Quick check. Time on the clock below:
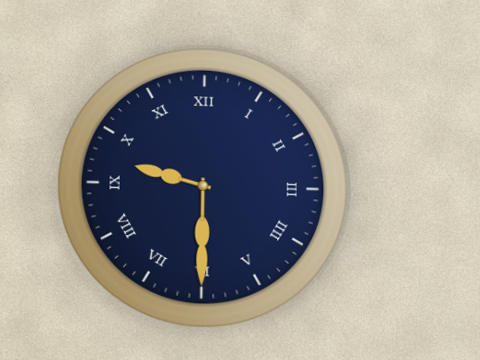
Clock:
9:30
